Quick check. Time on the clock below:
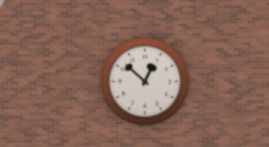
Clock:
12:52
